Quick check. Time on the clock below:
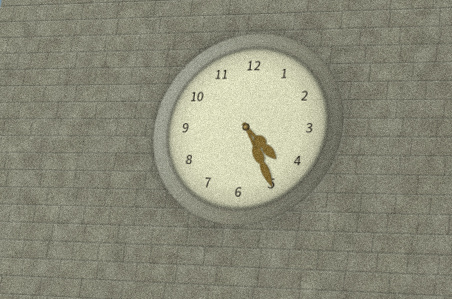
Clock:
4:25
